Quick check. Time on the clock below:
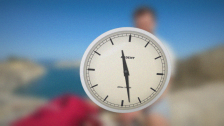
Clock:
11:28
